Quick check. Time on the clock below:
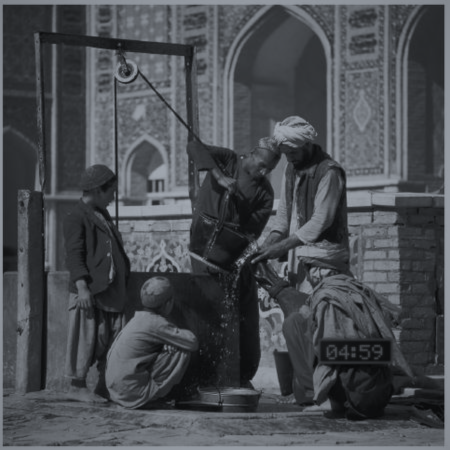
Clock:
4:59
